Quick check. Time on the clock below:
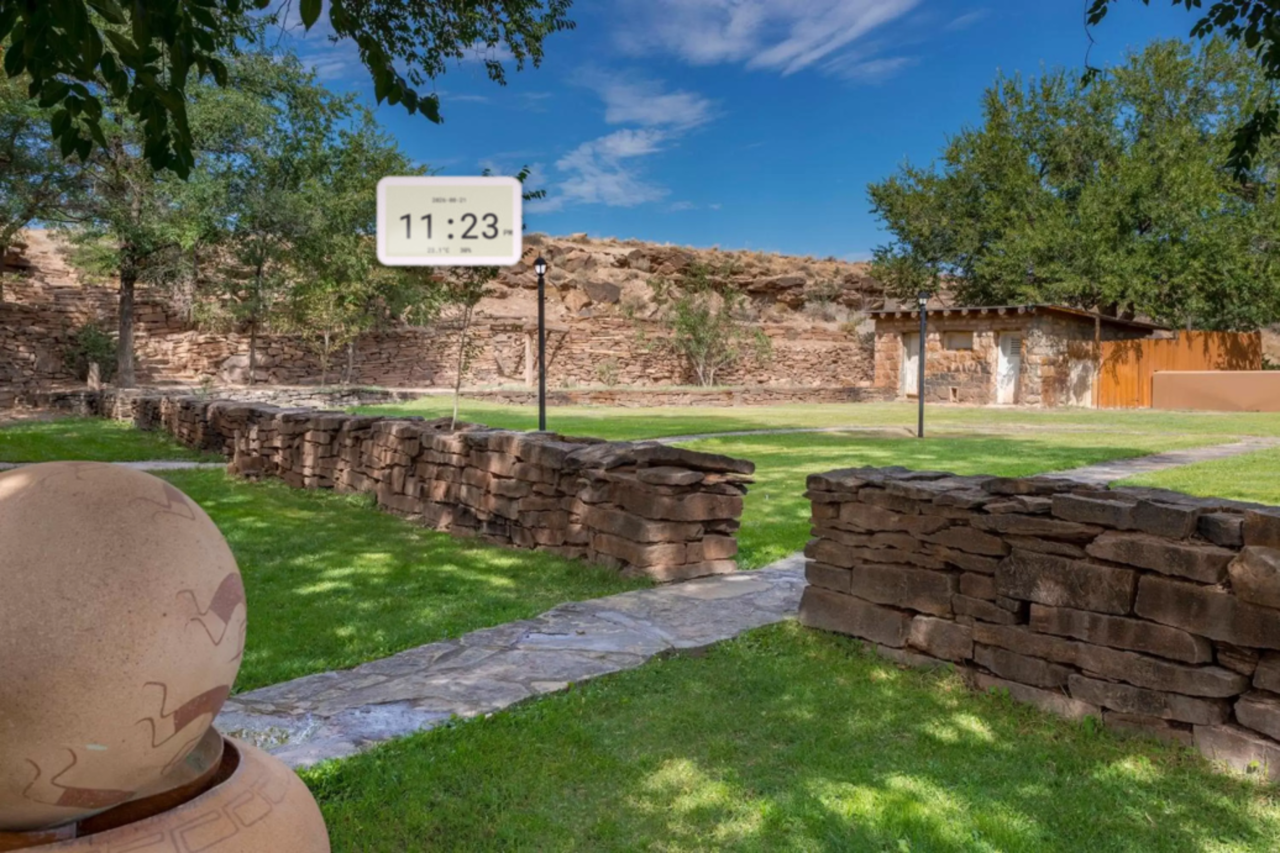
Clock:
11:23
